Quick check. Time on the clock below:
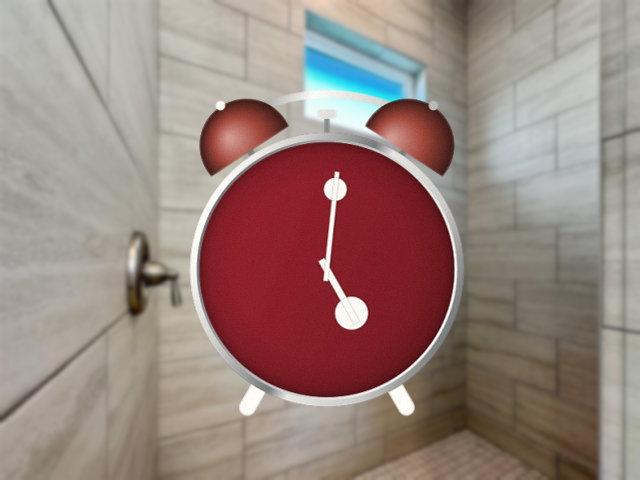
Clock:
5:01
